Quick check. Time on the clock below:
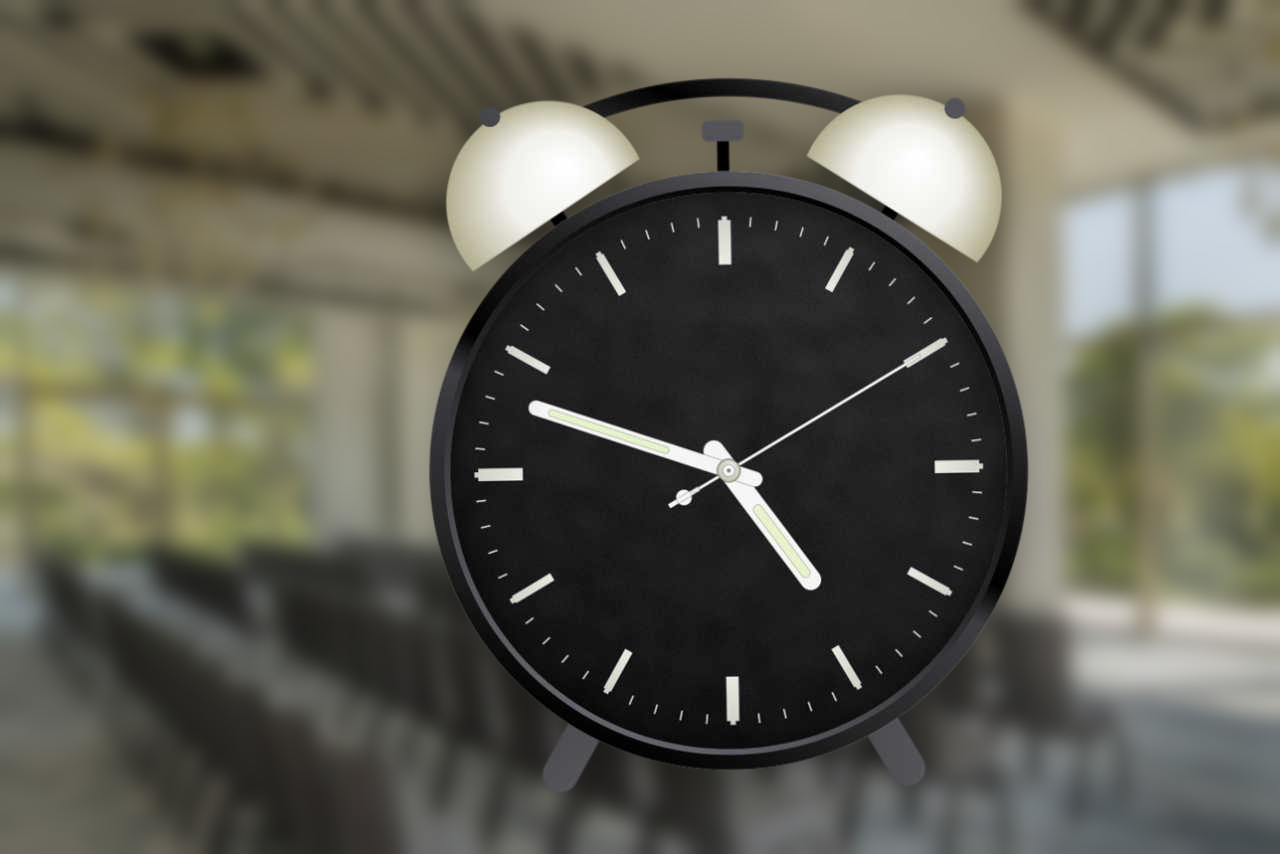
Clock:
4:48:10
